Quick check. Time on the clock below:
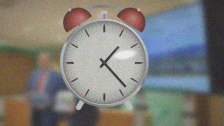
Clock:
1:23
